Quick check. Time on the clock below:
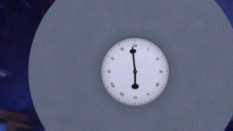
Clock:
5:59
